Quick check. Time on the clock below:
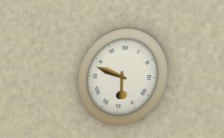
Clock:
5:48
